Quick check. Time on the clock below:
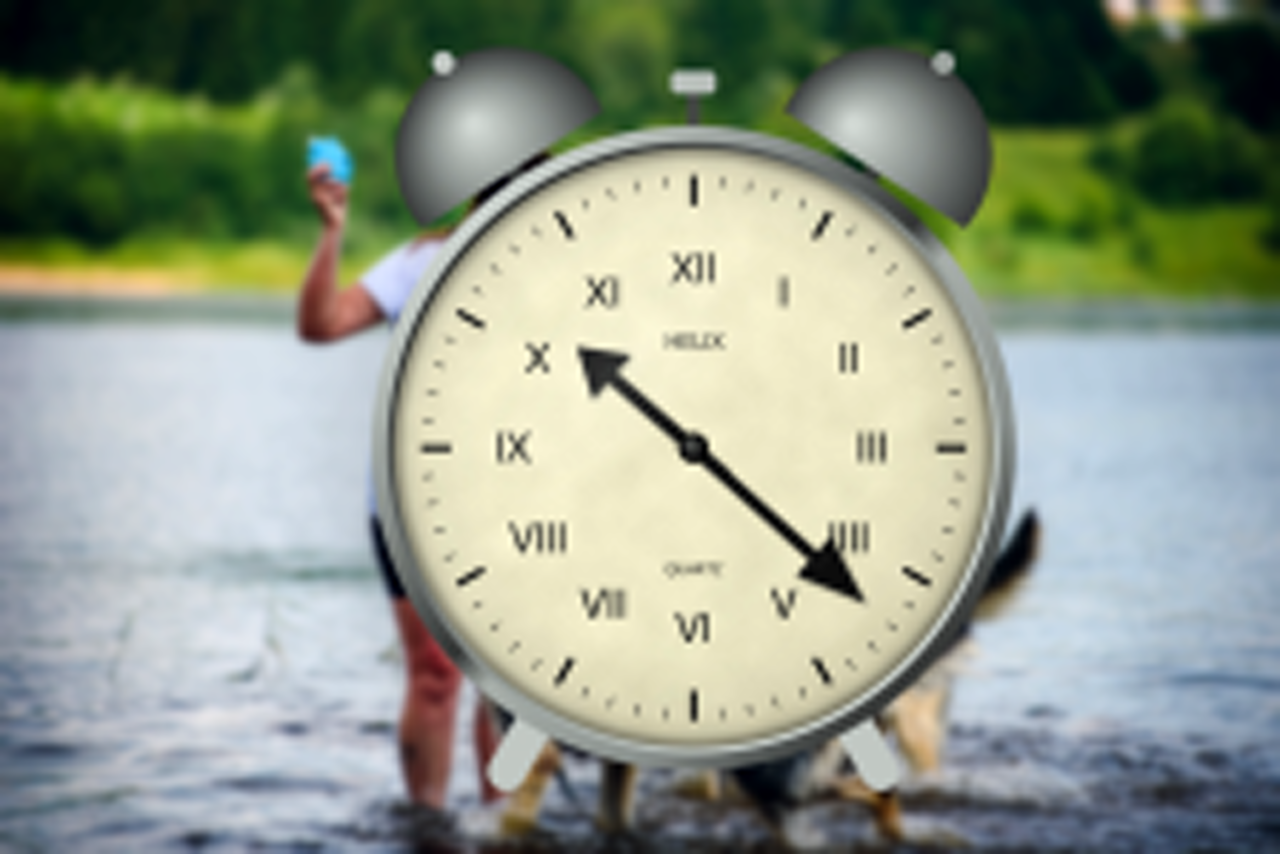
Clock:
10:22
